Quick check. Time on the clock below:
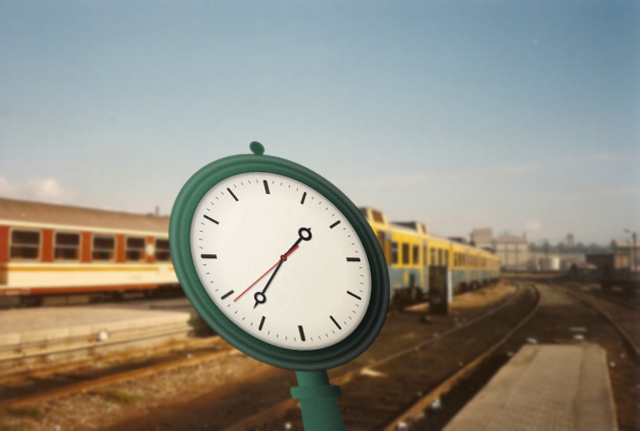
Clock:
1:36:39
